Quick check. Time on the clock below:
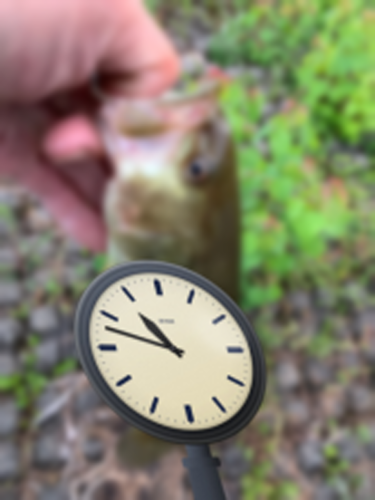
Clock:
10:48
